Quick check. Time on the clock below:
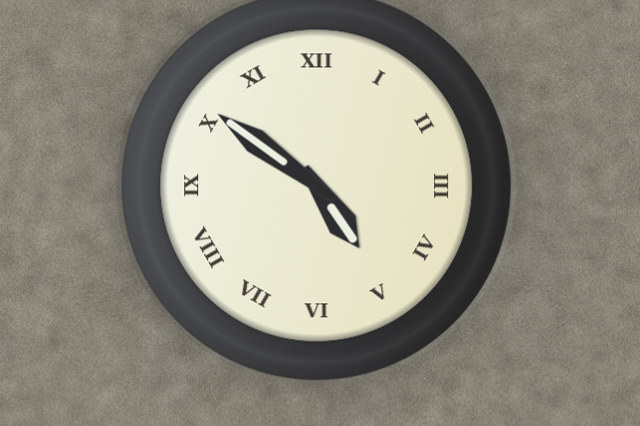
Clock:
4:51
